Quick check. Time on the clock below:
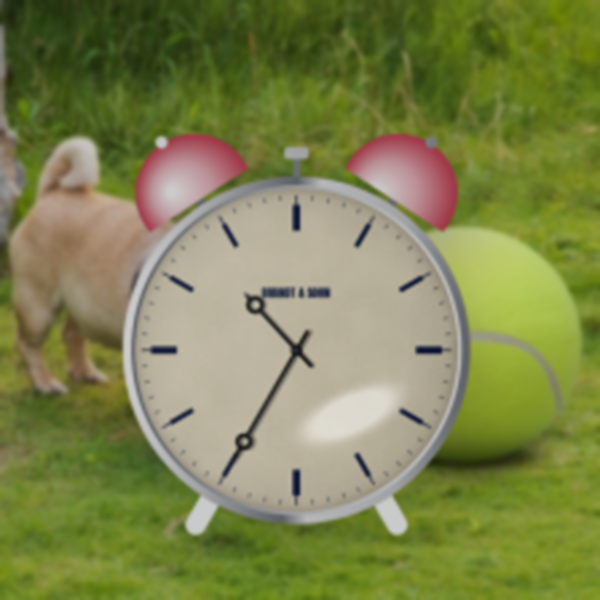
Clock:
10:35
